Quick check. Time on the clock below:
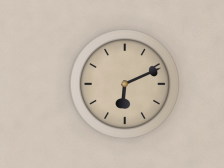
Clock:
6:11
